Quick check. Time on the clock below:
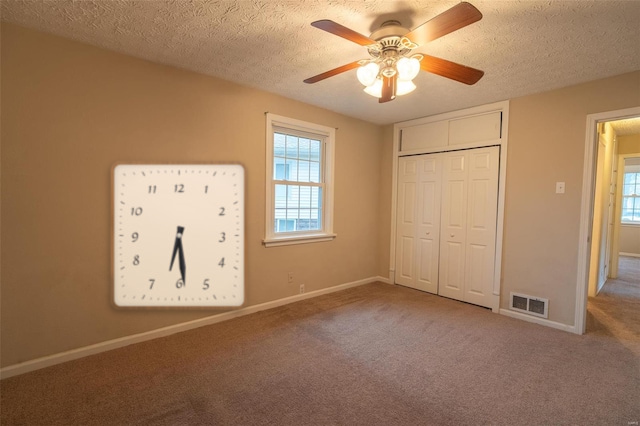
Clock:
6:29
